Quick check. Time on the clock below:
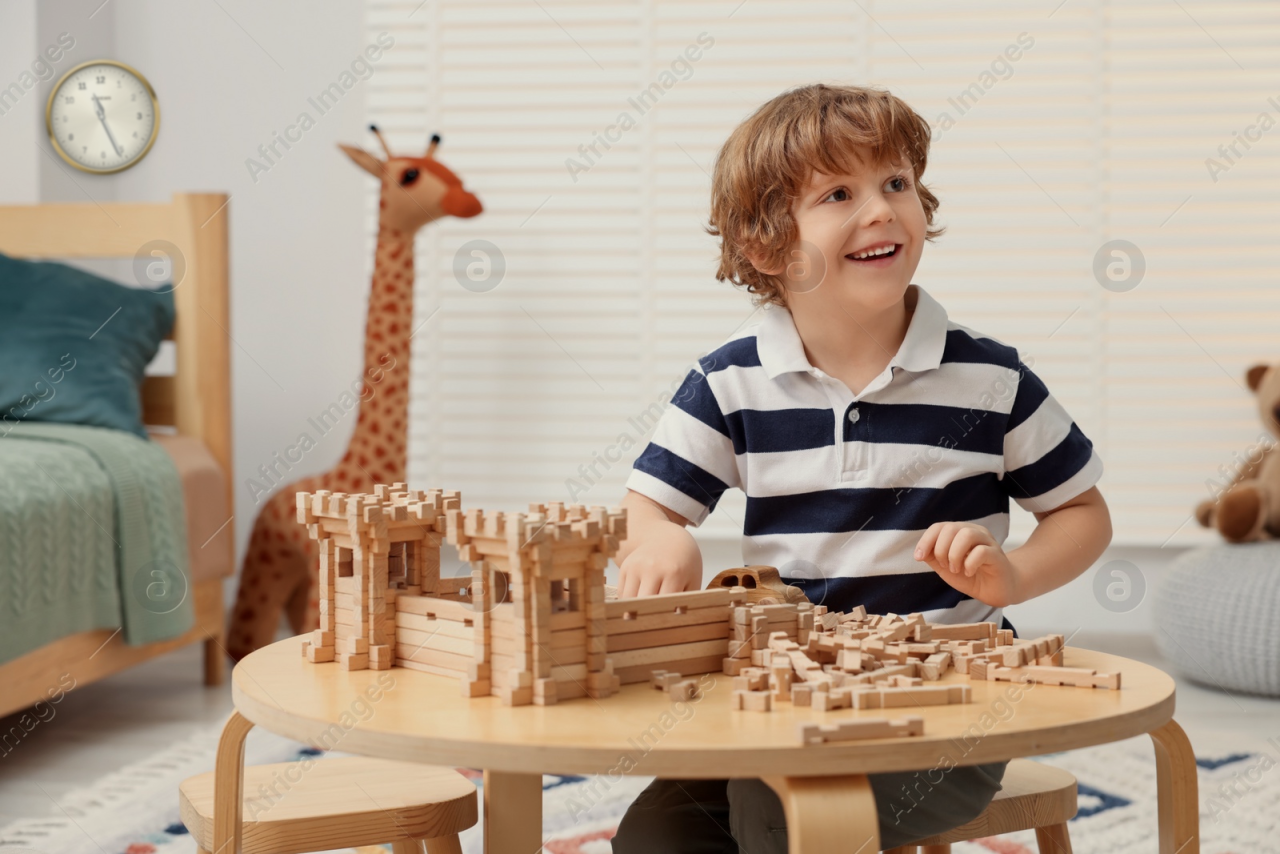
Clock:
11:26
